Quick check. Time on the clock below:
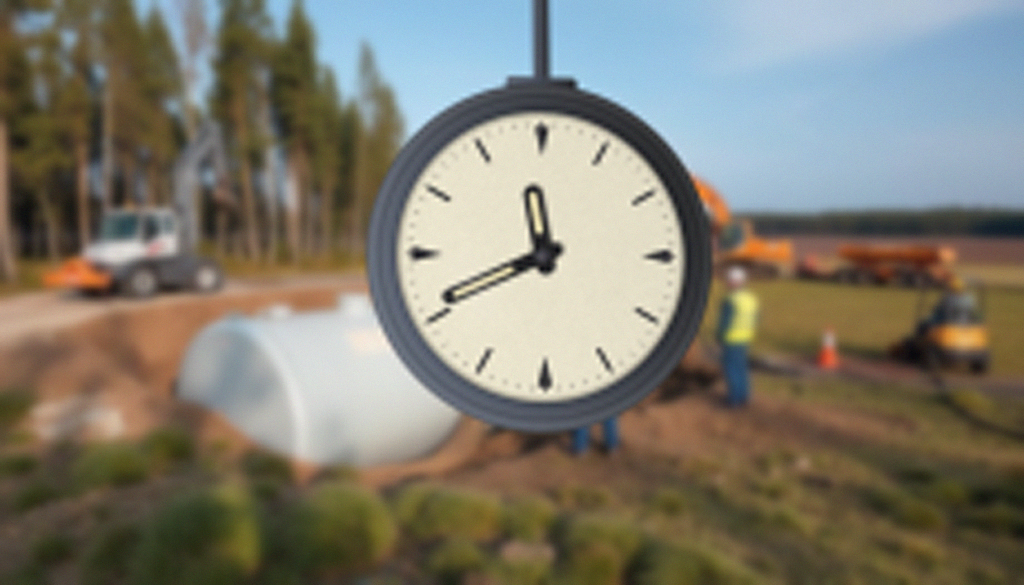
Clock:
11:41
